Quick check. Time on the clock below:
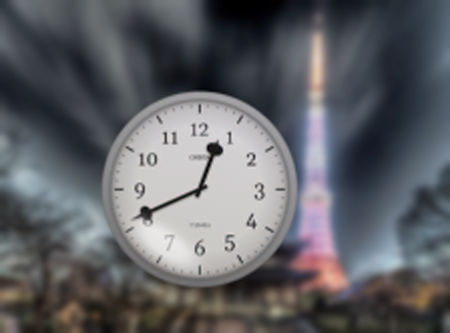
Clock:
12:41
